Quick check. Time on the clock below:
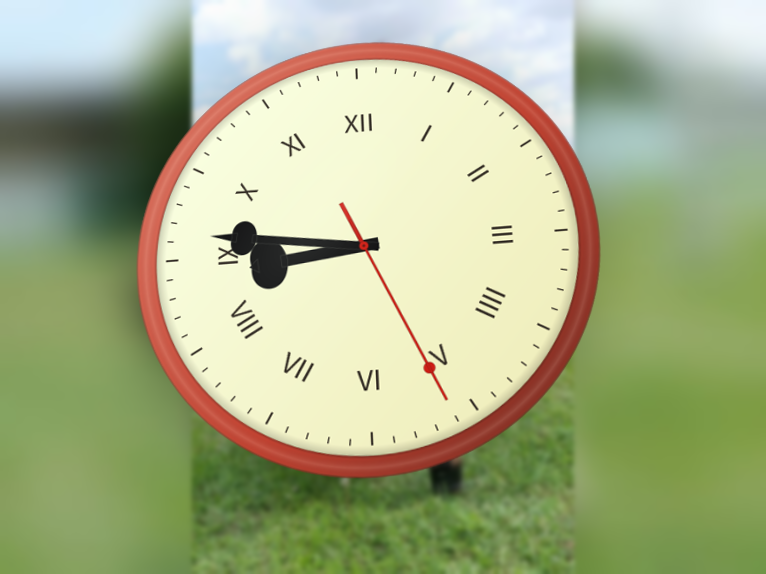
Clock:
8:46:26
